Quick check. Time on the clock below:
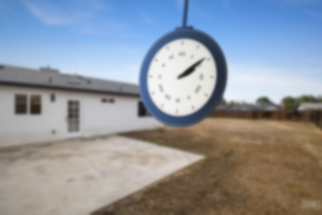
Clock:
2:09
